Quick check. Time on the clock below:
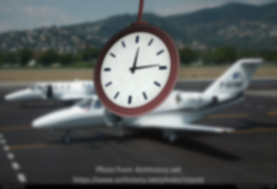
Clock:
12:14
